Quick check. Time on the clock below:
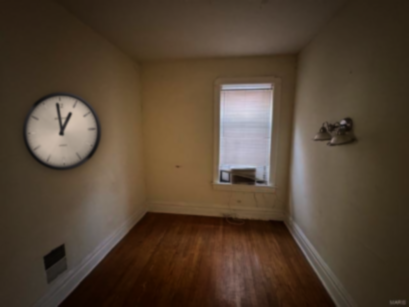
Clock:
12:59
